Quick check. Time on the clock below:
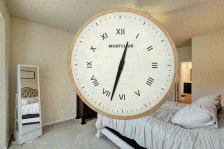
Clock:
12:33
